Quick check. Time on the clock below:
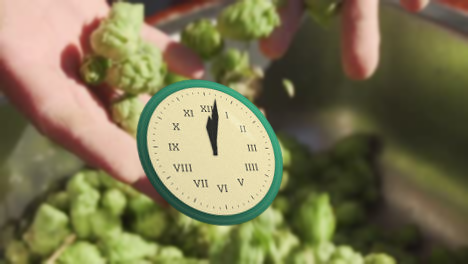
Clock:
12:02
